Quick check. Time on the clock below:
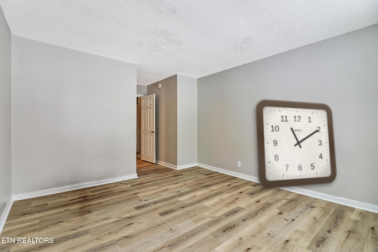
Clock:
11:10
